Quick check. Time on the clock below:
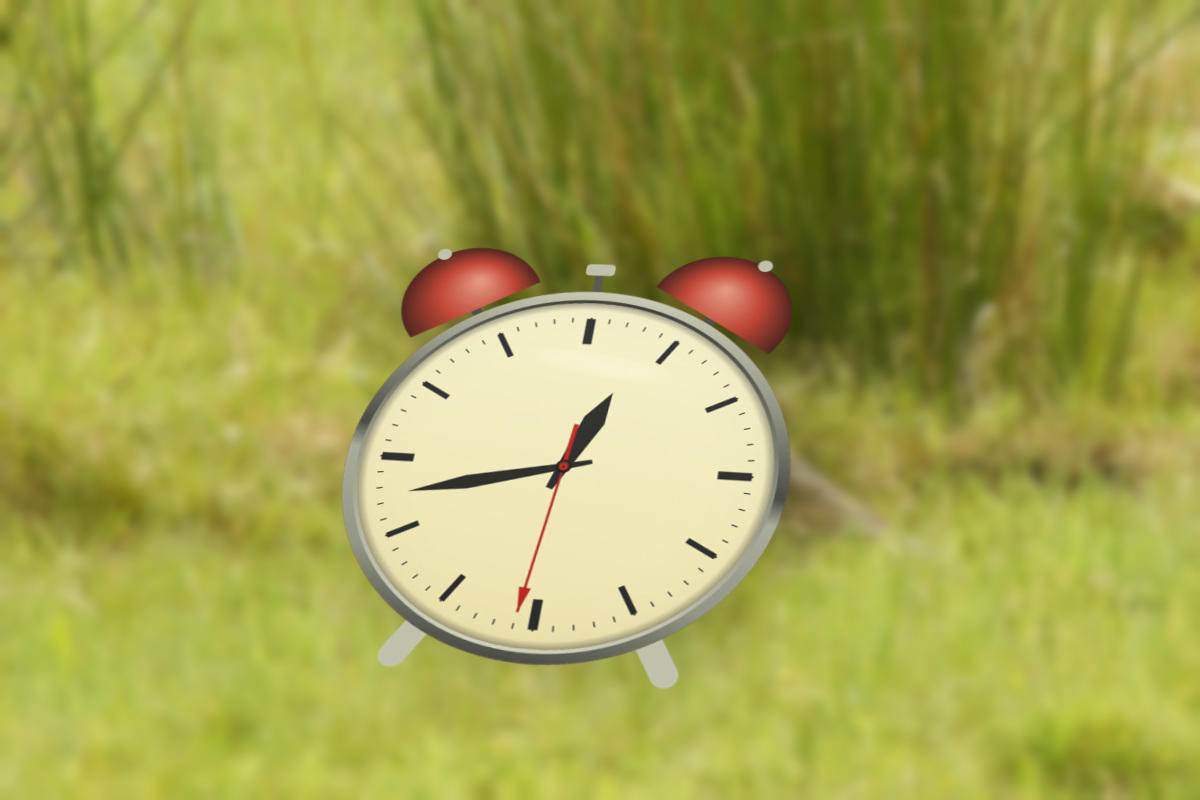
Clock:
12:42:31
